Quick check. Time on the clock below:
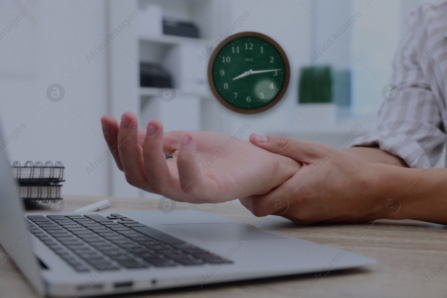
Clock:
8:14
